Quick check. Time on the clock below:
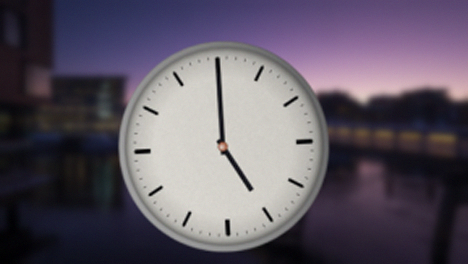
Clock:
5:00
